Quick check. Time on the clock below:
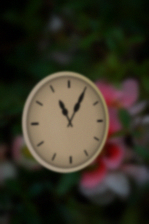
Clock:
11:05
